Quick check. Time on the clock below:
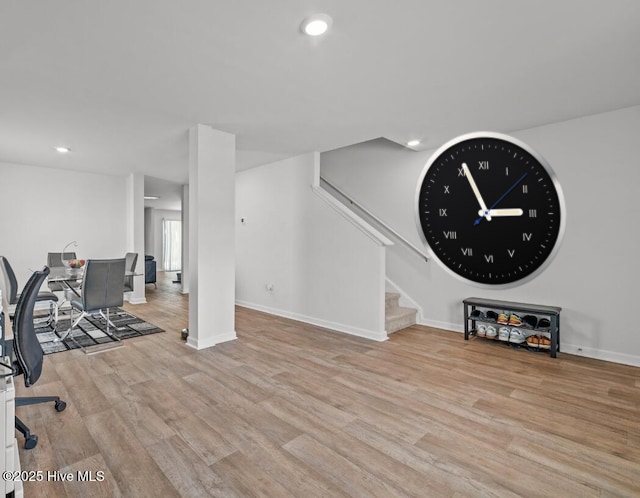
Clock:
2:56:08
